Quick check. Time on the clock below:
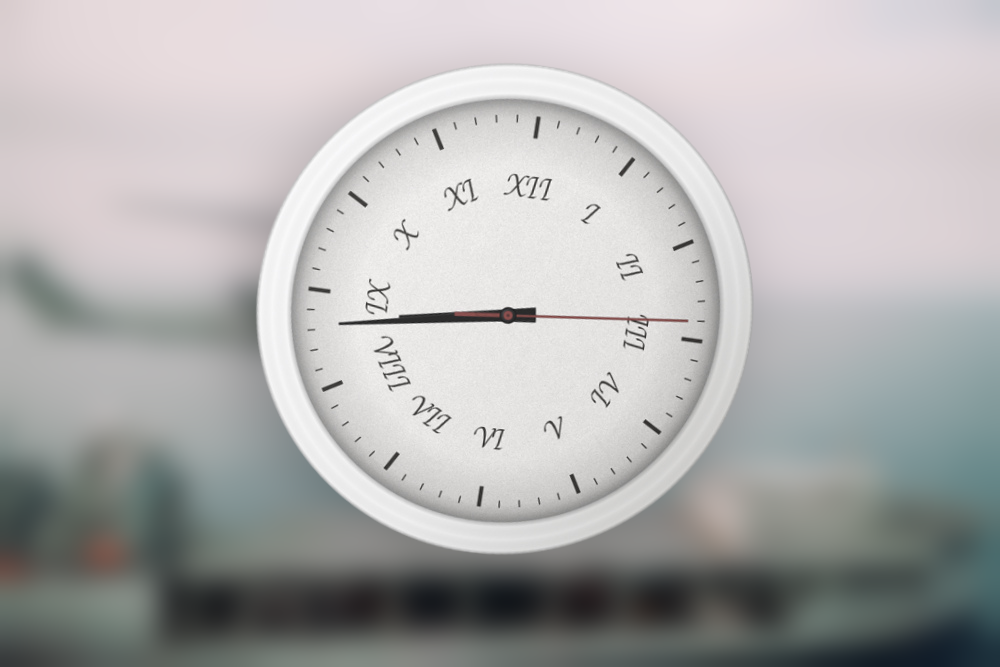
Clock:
8:43:14
